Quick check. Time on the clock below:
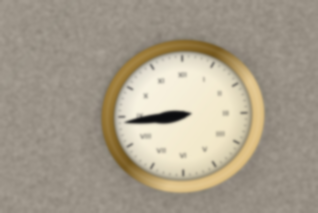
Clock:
8:44
